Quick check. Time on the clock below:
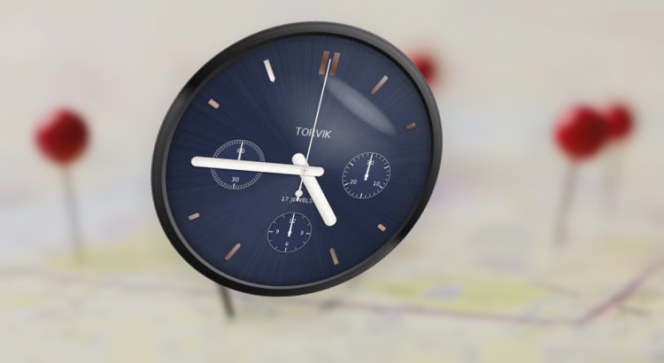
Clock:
4:45
